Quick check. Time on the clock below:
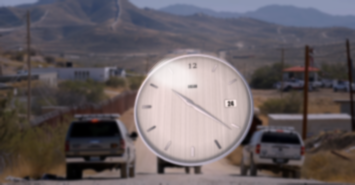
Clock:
10:21
